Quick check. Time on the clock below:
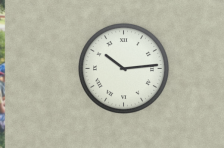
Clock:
10:14
